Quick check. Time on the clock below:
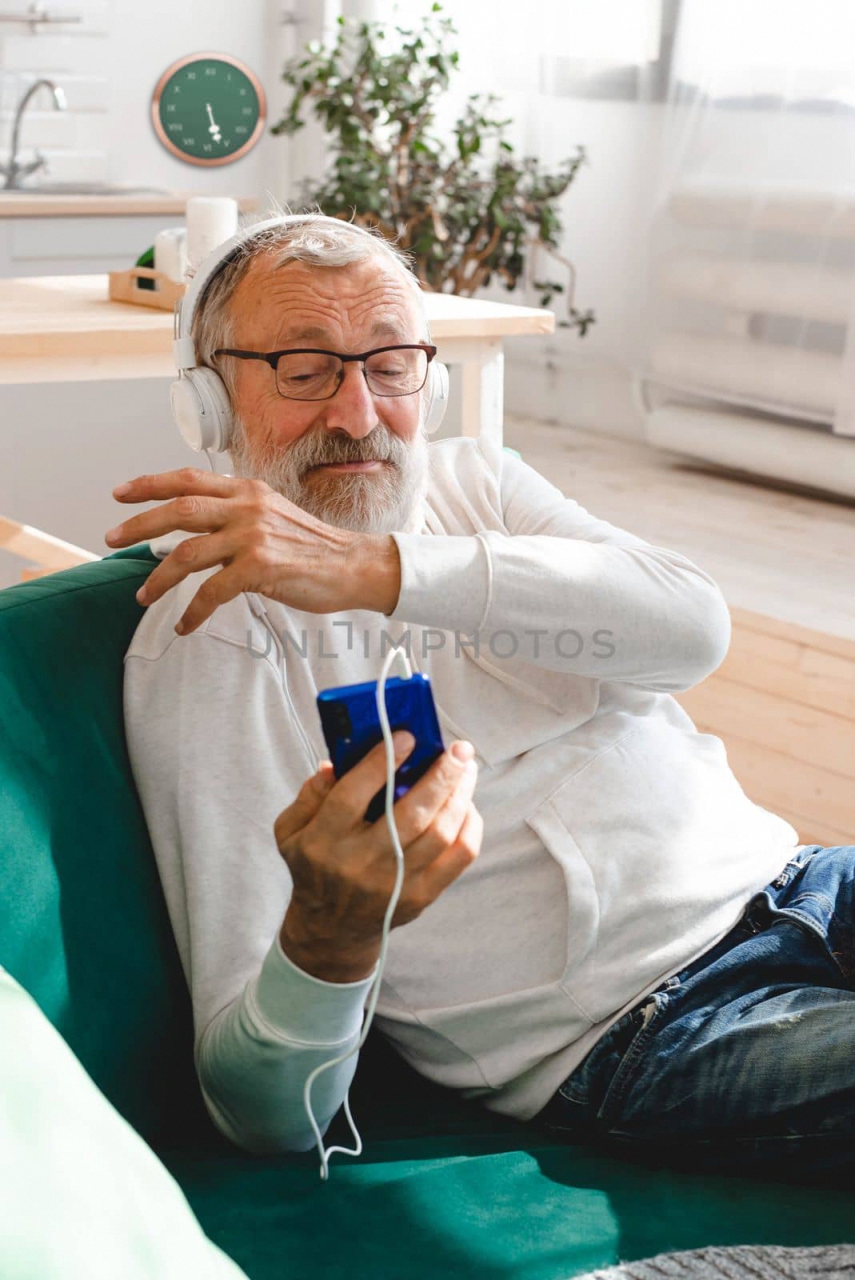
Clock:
5:27
